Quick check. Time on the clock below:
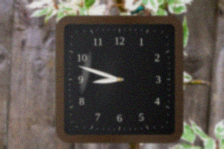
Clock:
8:48
